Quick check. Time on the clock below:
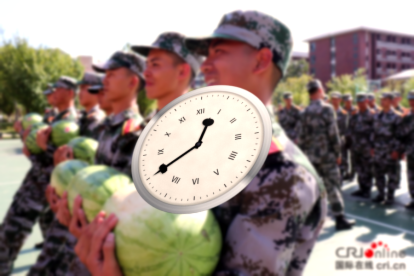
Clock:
12:40
